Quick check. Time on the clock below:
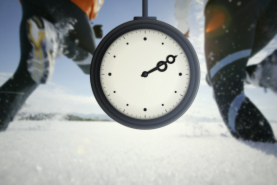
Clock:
2:10
